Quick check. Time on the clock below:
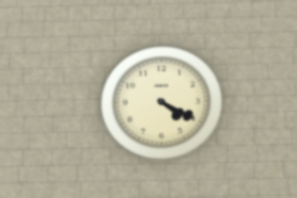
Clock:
4:20
